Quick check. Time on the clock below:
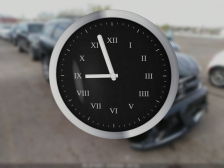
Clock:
8:57
